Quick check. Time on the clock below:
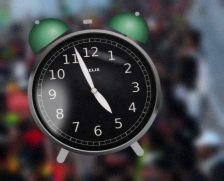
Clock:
4:57
